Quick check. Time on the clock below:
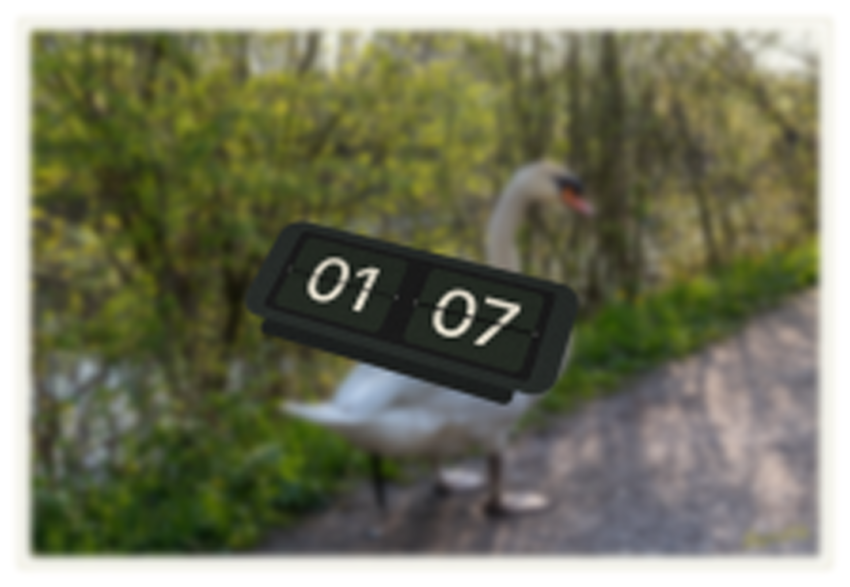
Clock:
1:07
